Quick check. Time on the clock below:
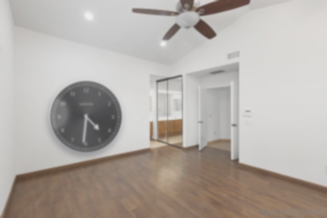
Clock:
4:31
